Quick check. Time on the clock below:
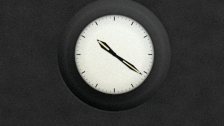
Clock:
10:21
